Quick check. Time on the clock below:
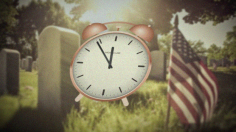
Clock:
11:54
